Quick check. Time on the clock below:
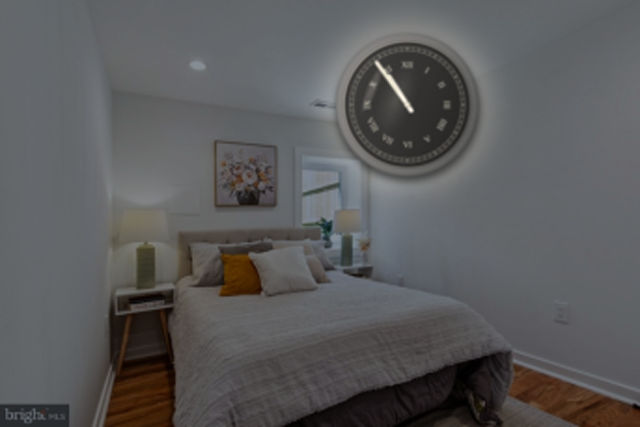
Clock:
10:54
